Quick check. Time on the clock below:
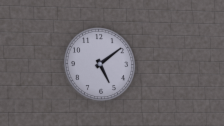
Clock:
5:09
